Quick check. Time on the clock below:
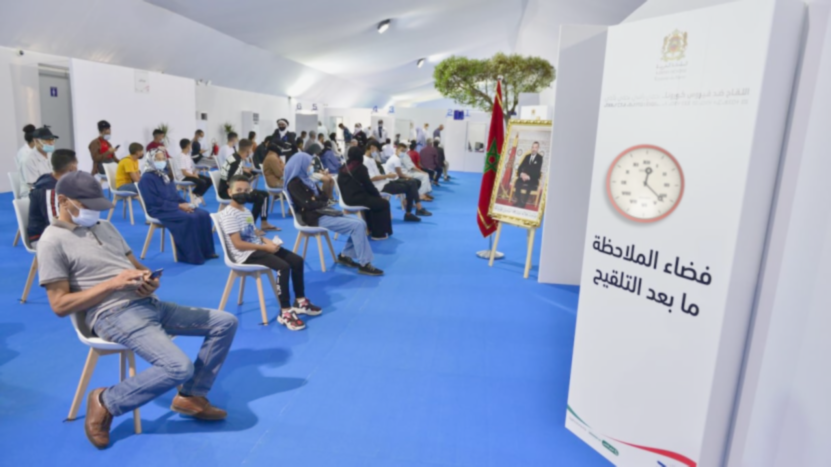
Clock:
12:22
